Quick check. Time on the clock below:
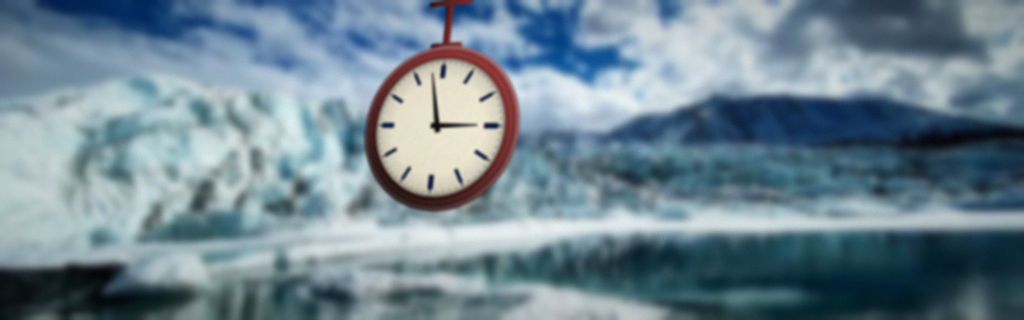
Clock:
2:58
